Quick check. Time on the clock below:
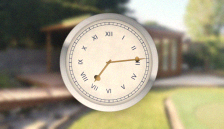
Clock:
7:14
